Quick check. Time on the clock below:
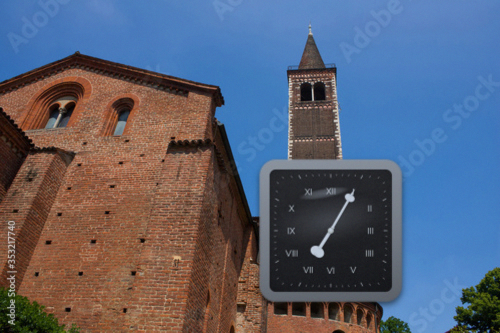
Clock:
7:05
